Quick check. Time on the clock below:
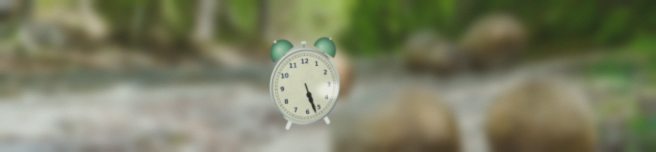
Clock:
5:27
